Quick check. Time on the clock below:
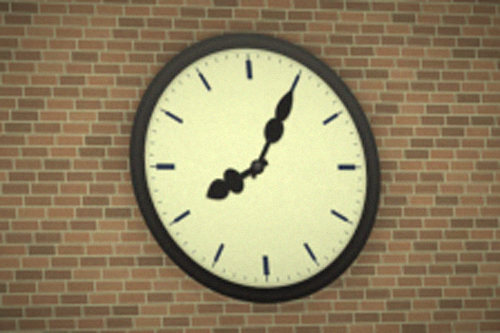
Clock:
8:05
